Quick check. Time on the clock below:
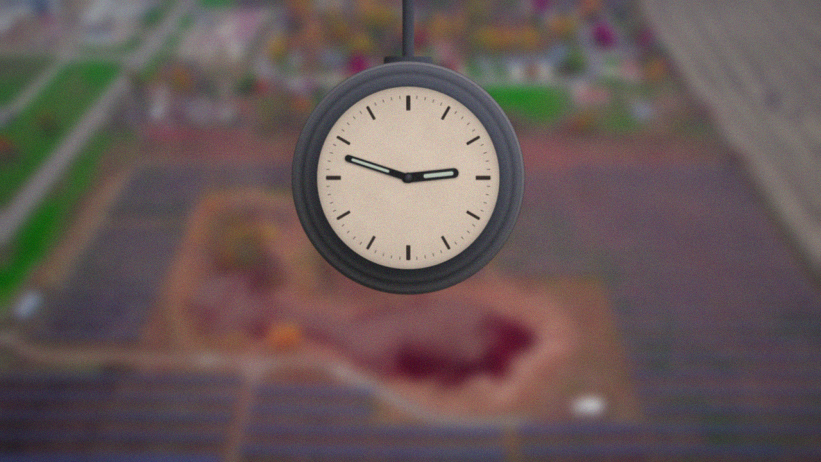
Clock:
2:48
